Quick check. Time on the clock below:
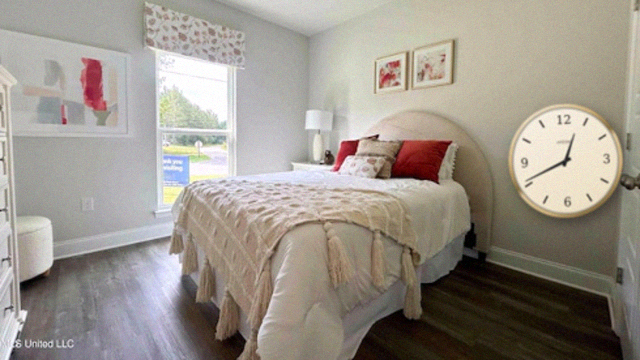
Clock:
12:41
